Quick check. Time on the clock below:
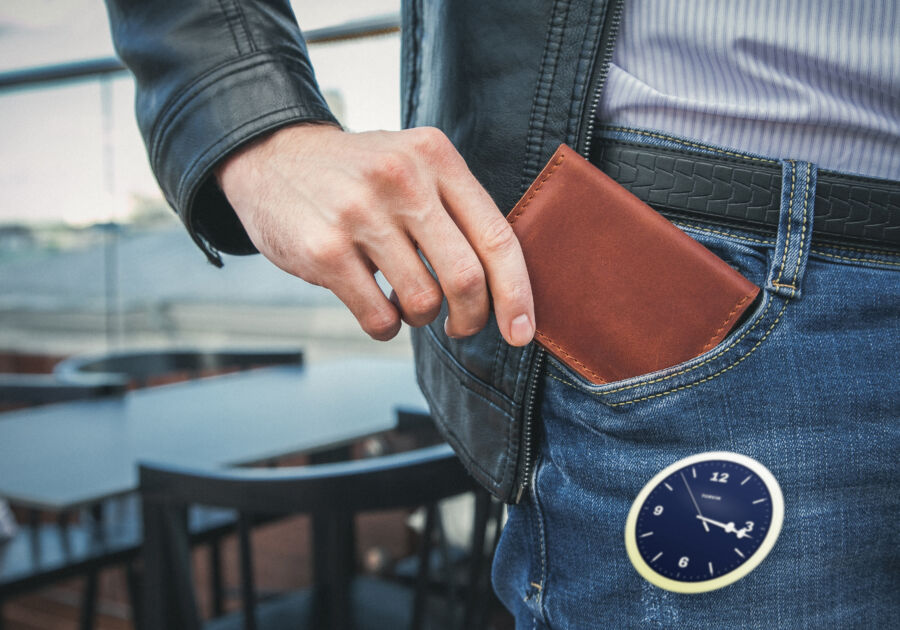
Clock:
3:16:53
